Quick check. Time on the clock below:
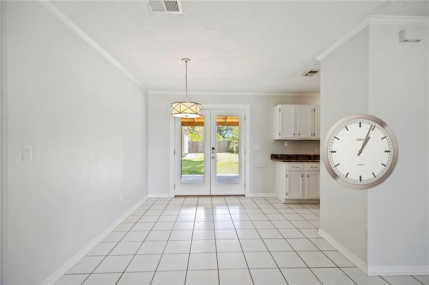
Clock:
1:04
